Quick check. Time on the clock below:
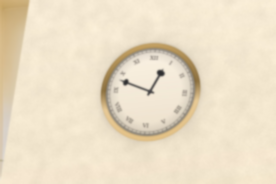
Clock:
12:48
